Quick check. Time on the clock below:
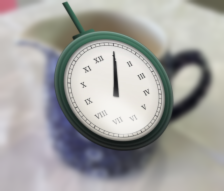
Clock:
1:05
